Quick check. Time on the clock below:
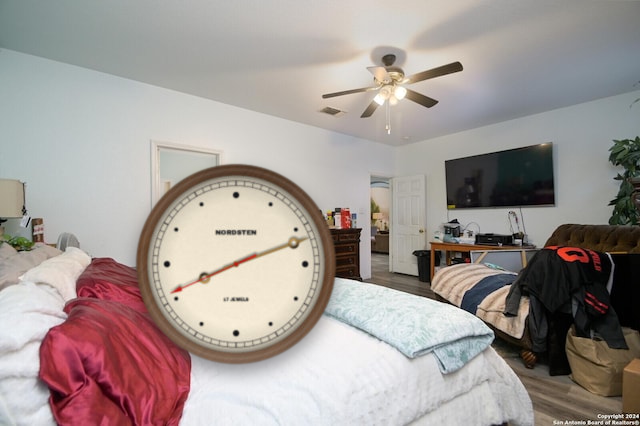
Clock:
8:11:41
